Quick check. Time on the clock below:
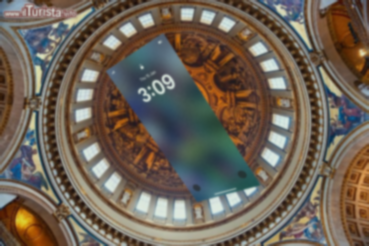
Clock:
3:09
